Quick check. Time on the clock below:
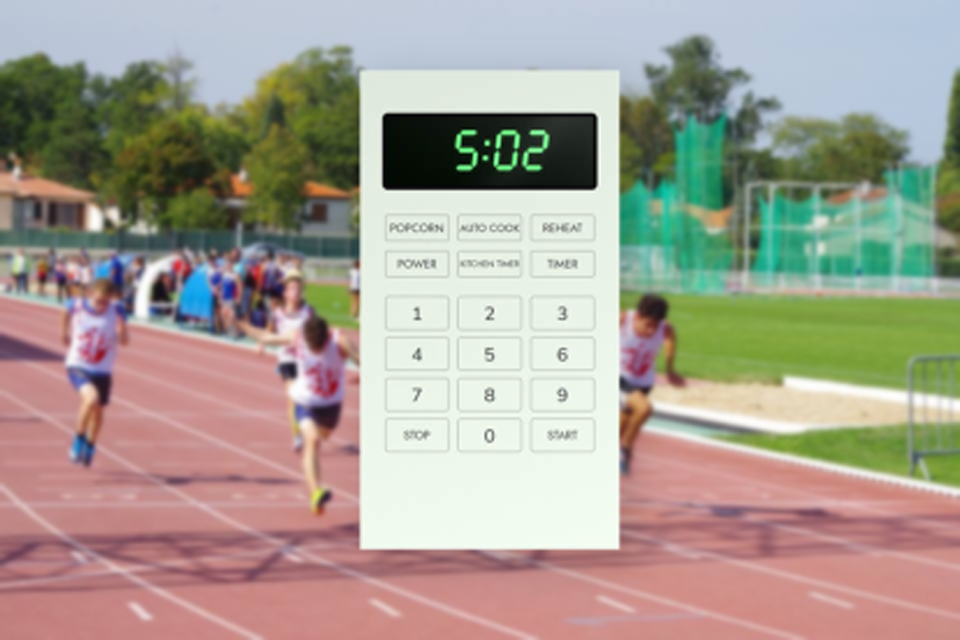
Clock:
5:02
